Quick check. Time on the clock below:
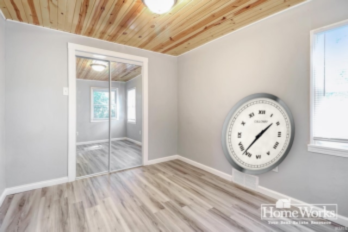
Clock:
1:37
